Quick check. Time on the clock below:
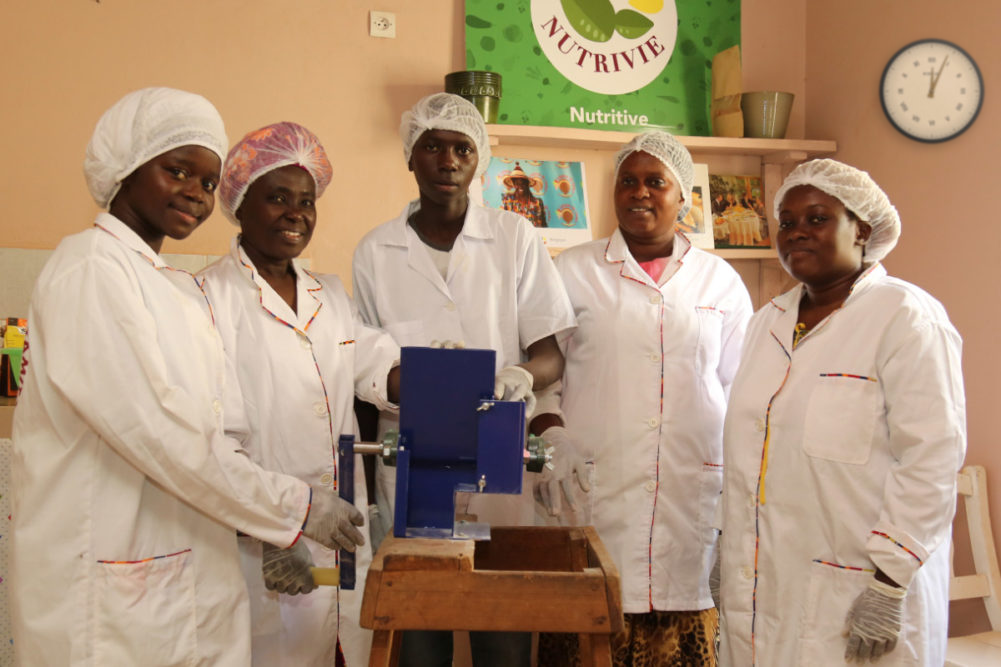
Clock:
12:04
